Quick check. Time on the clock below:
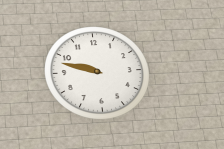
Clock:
9:48
